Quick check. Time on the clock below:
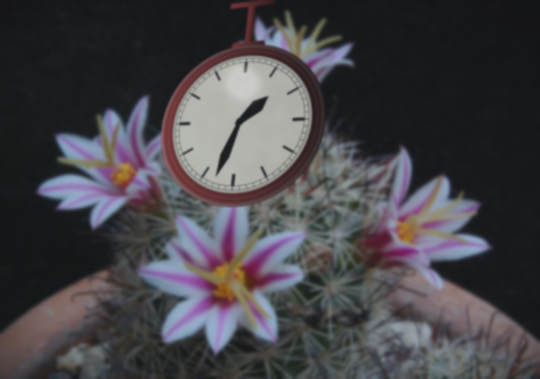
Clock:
1:33
